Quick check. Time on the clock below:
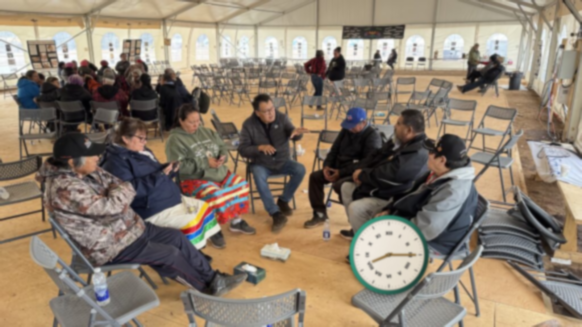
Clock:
8:15
